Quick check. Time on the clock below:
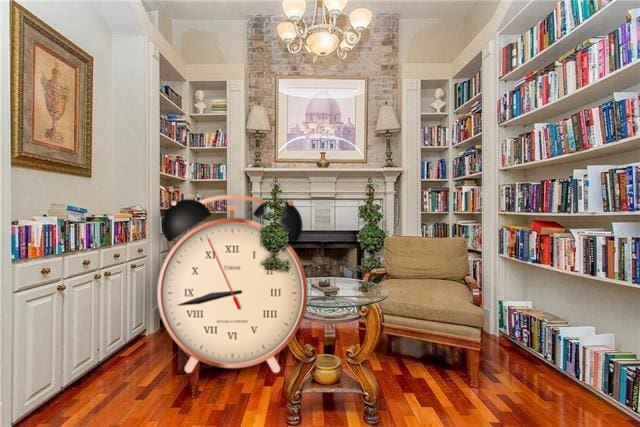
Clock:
8:42:56
